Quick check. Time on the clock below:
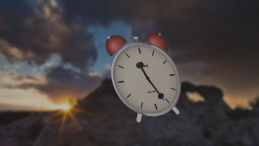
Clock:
11:26
